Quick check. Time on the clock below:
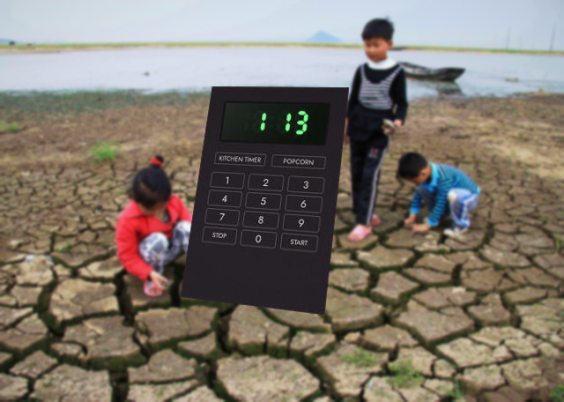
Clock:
1:13
